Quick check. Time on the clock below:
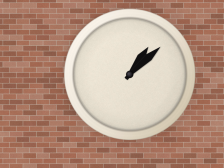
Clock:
1:08
